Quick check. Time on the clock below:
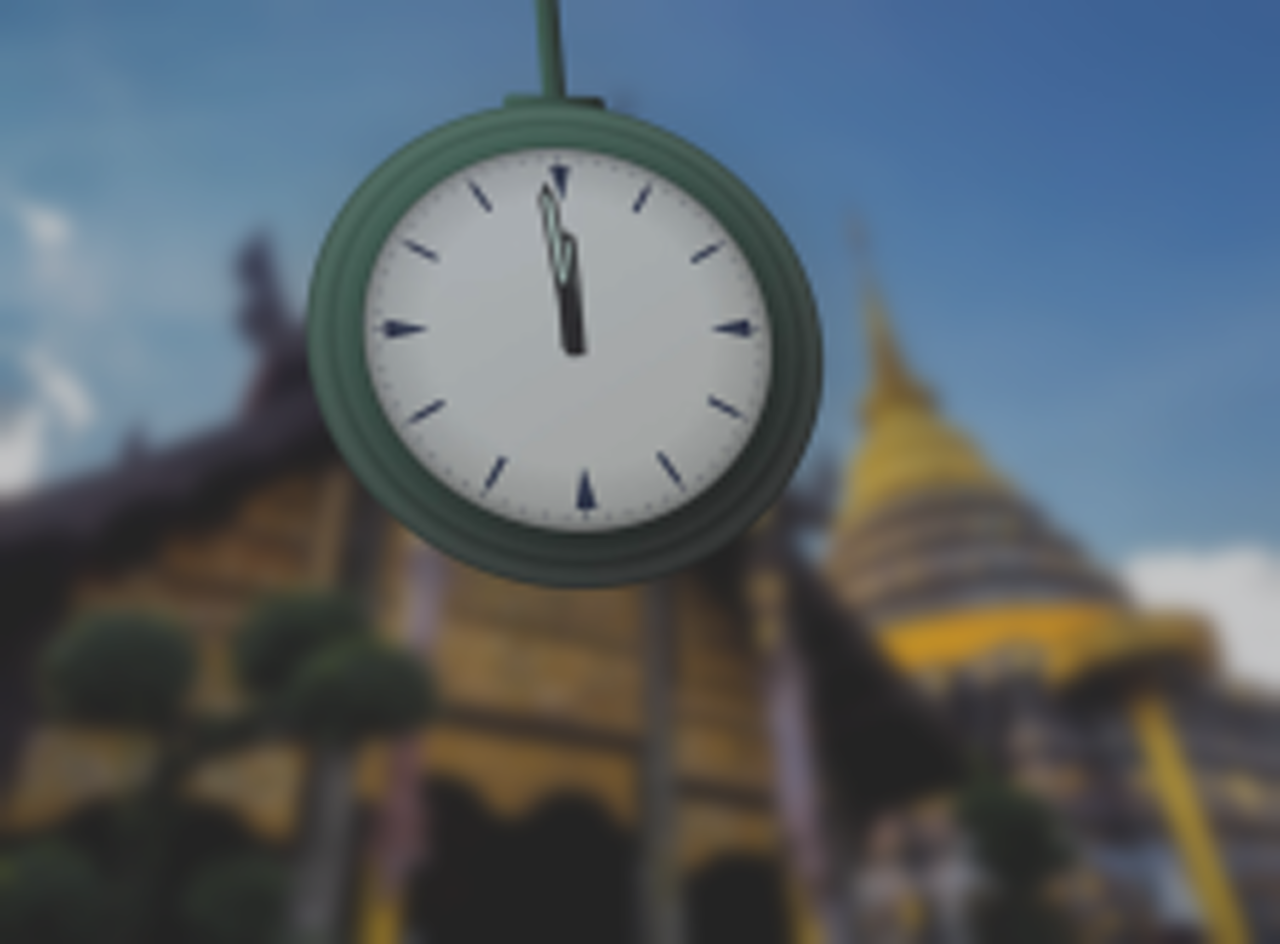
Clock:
11:59
